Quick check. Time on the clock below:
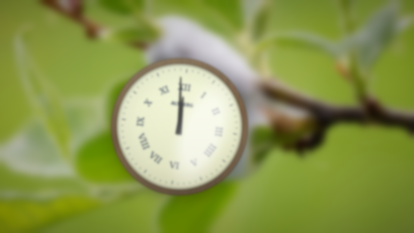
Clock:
11:59
